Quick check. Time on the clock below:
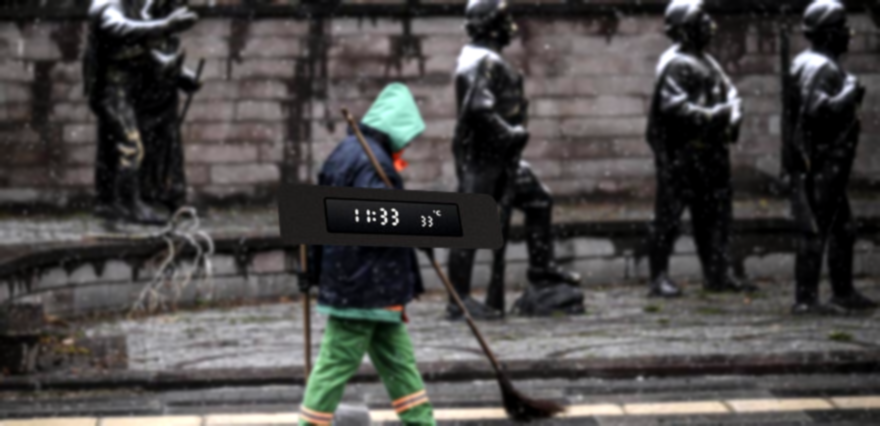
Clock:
11:33
